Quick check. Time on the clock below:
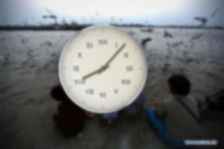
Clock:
8:07
